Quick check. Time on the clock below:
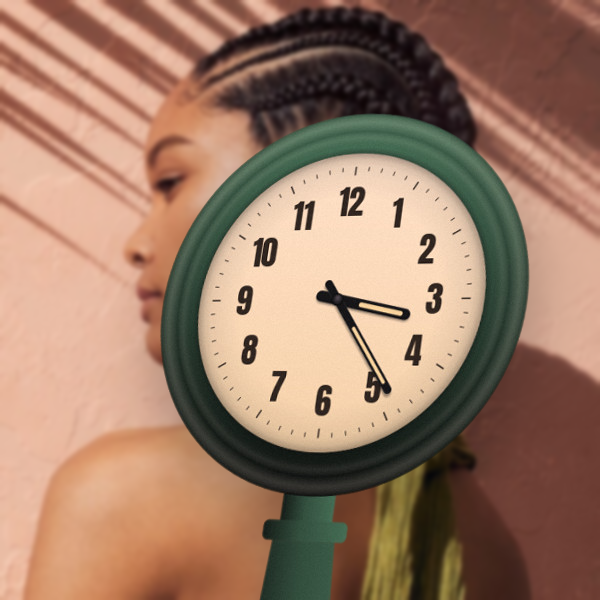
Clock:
3:24
